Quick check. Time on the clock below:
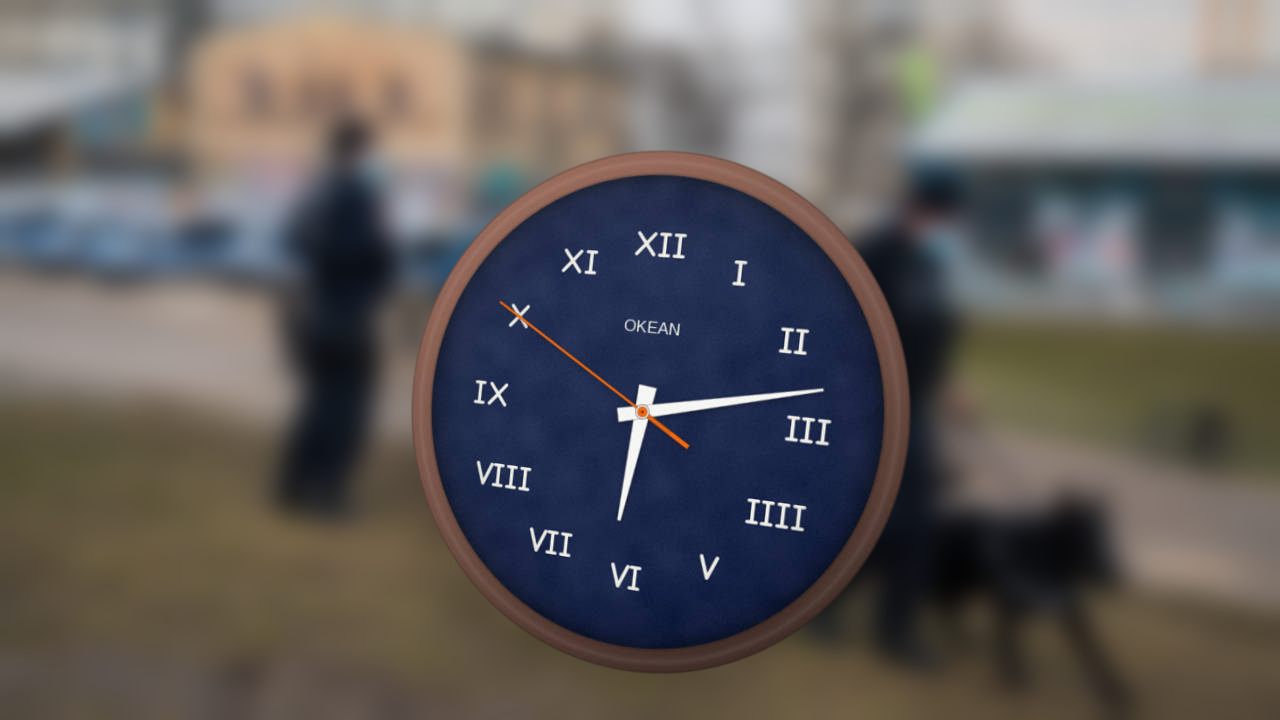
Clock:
6:12:50
